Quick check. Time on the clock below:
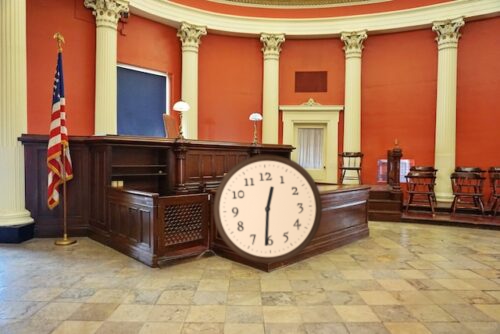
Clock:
12:31
